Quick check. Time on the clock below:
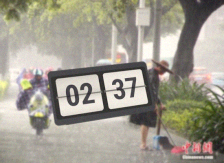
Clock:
2:37
